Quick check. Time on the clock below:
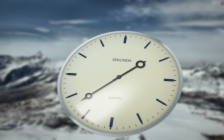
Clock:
1:38
